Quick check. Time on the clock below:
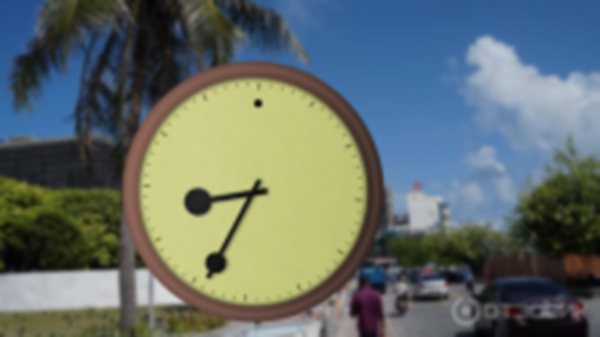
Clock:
8:34
